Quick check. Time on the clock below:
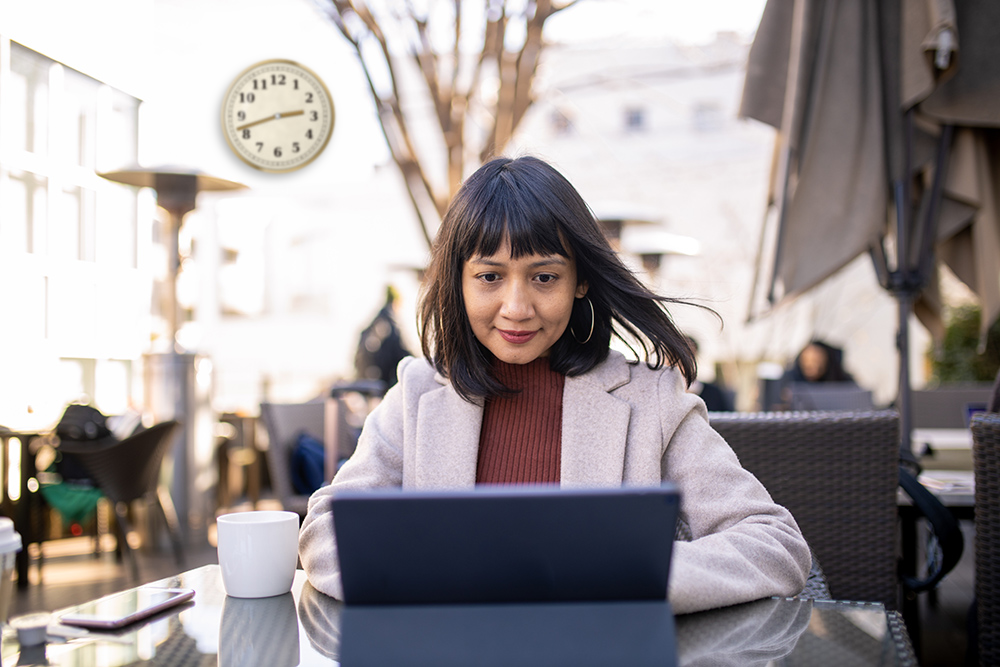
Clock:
2:42
